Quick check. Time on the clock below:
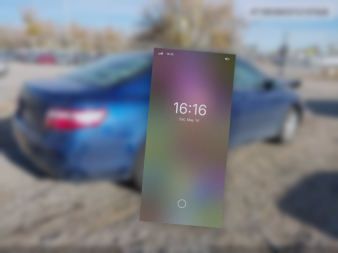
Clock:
16:16
